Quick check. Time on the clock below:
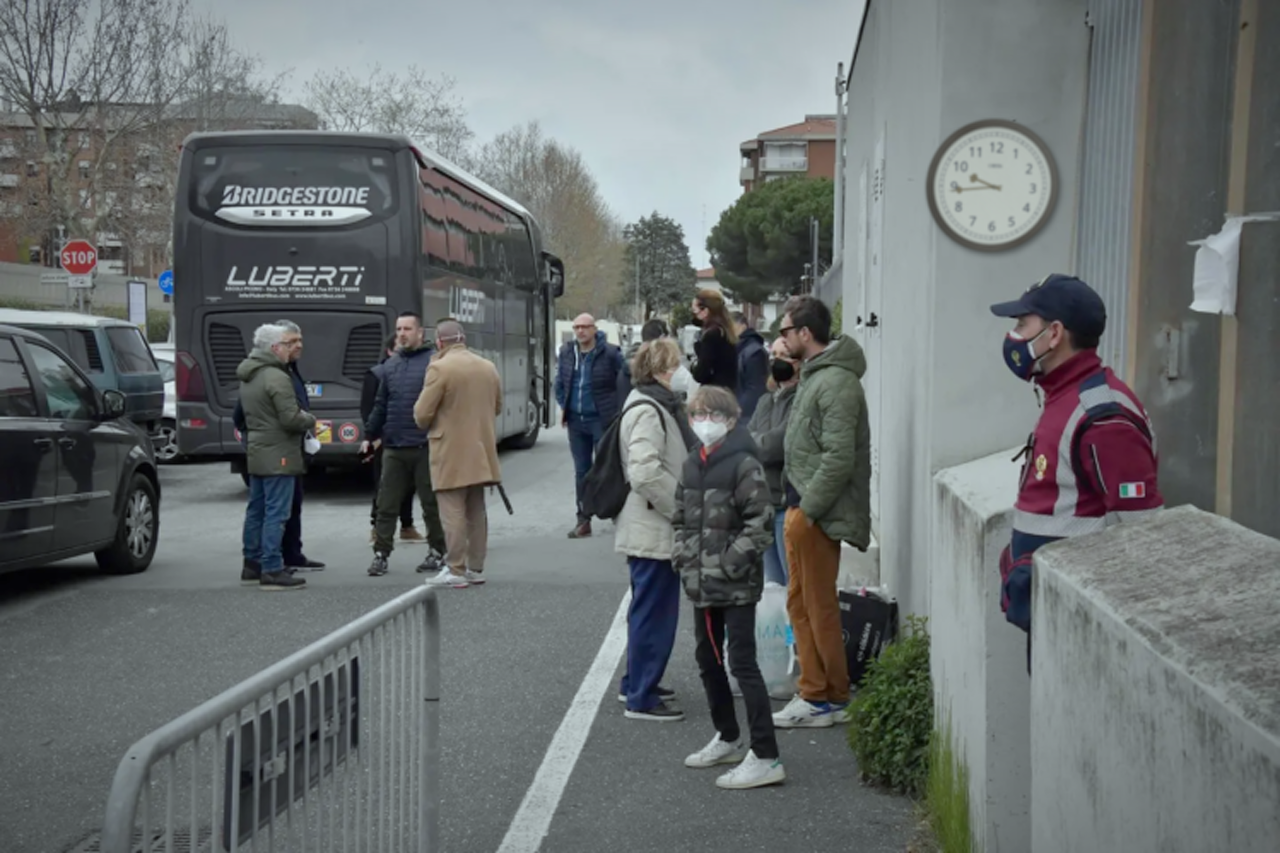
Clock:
9:44
